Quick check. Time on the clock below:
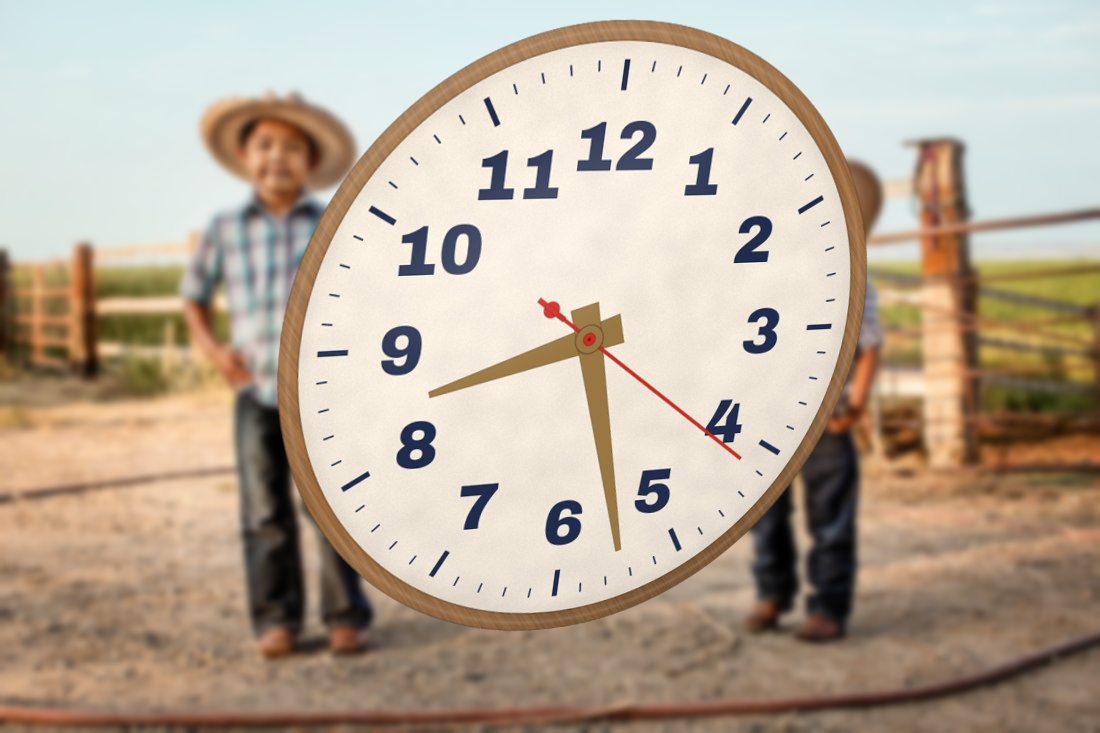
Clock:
8:27:21
